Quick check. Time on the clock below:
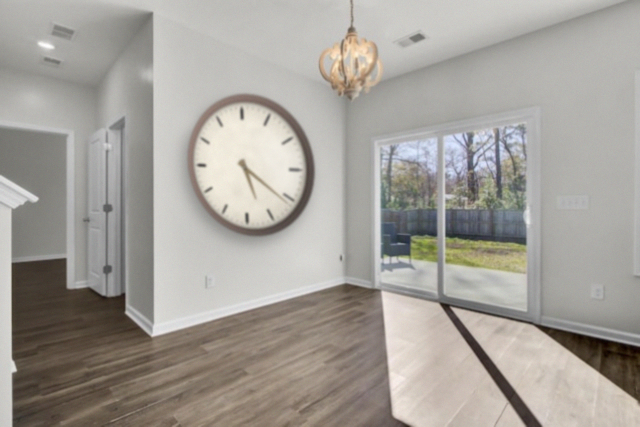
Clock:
5:21
